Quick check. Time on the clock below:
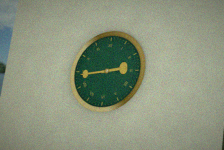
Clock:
2:44
